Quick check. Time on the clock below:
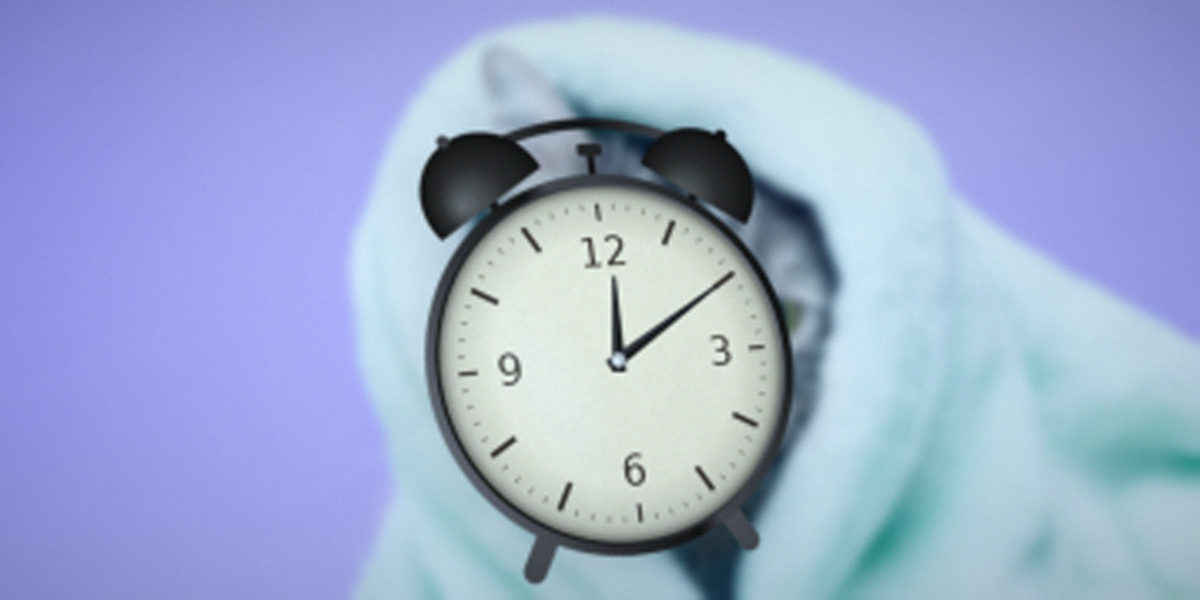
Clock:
12:10
